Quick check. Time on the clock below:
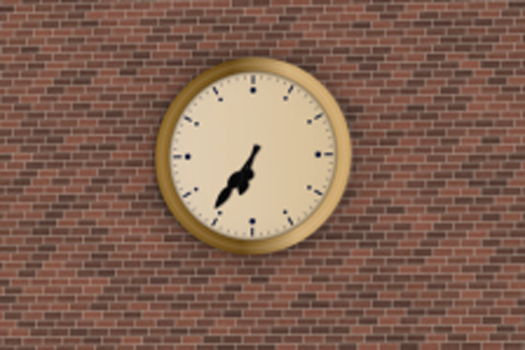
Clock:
6:36
